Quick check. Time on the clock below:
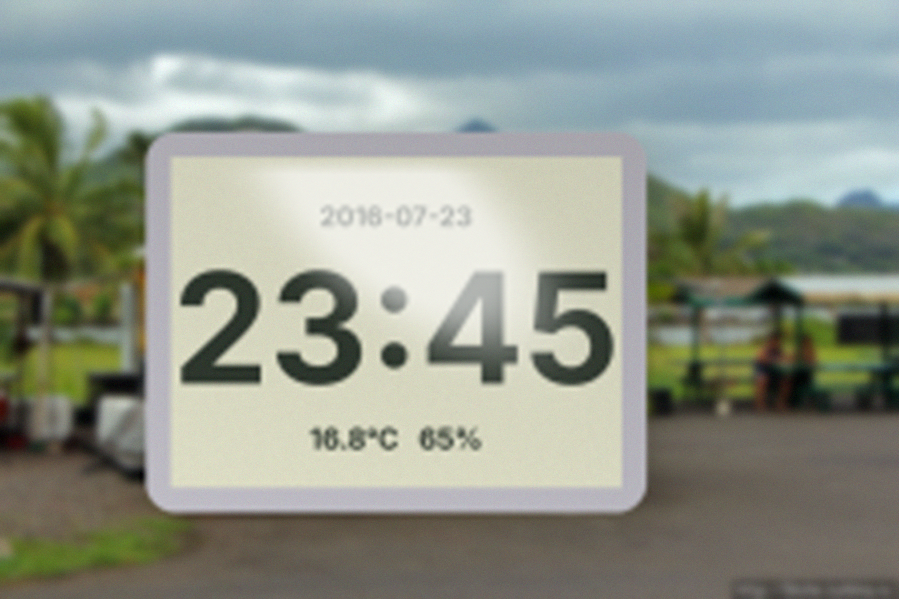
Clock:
23:45
